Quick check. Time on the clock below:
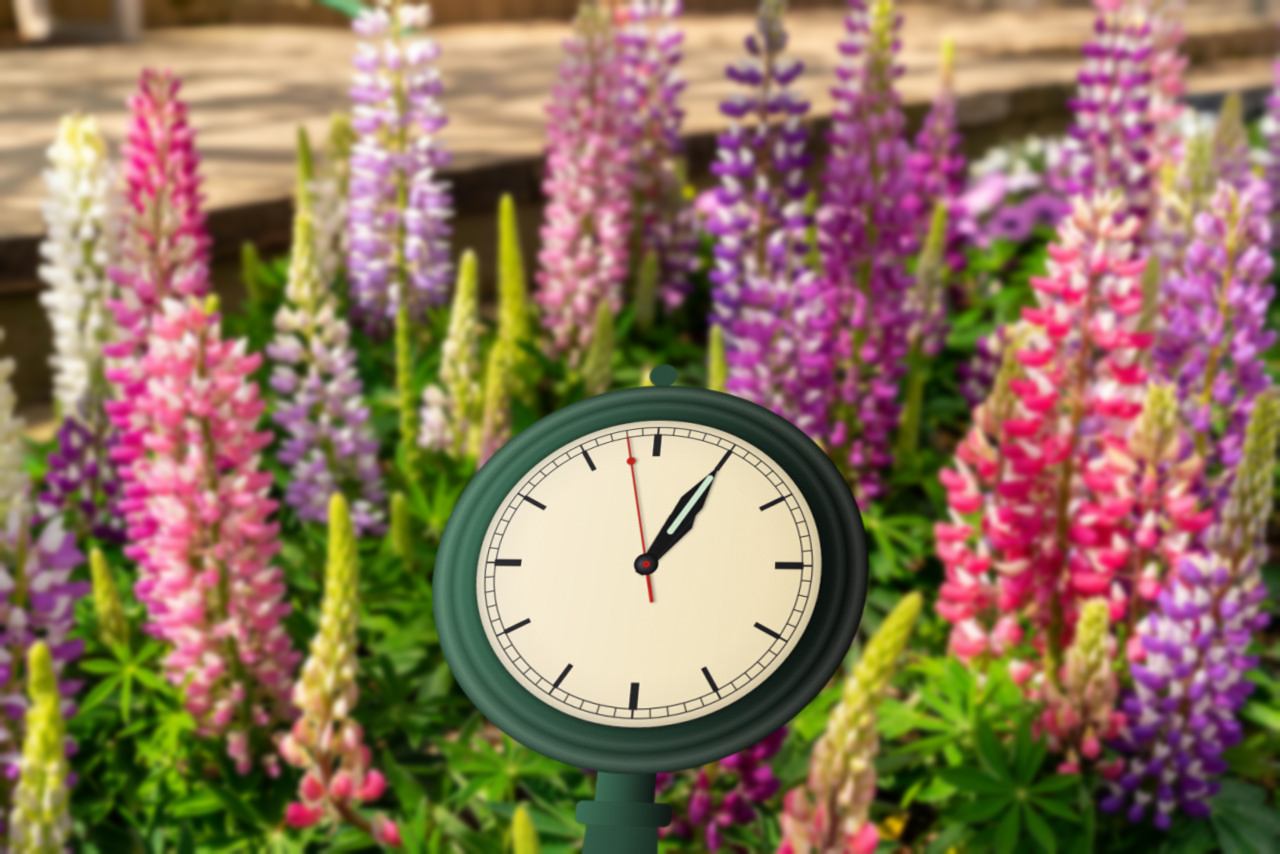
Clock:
1:04:58
